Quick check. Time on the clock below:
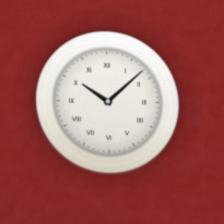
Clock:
10:08
